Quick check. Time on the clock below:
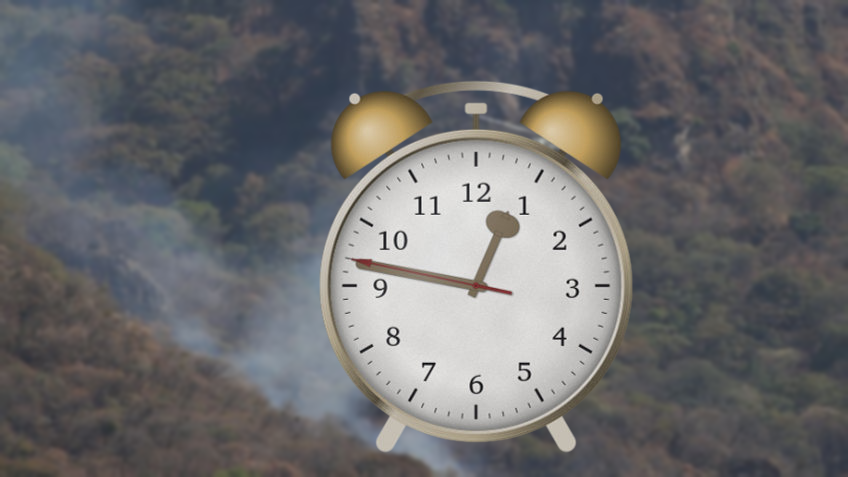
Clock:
12:46:47
